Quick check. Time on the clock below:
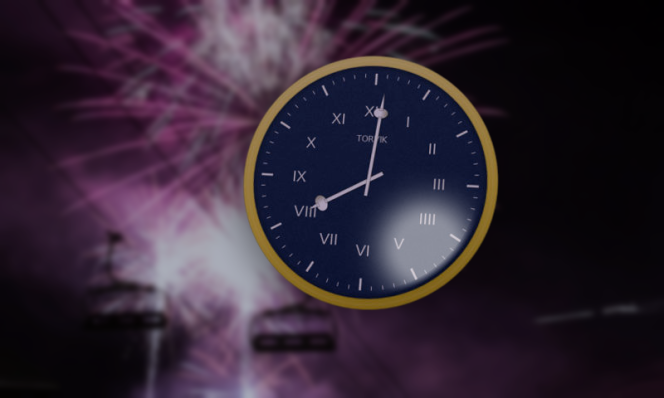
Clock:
8:01
